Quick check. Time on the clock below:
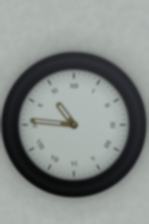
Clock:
10:46
